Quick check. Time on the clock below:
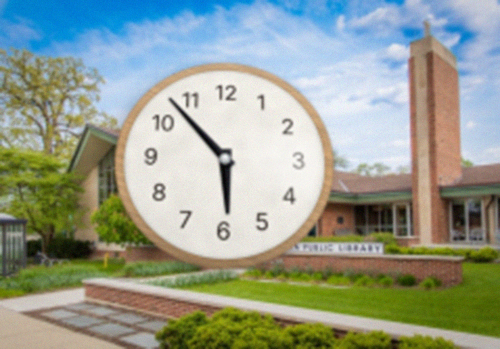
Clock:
5:53
